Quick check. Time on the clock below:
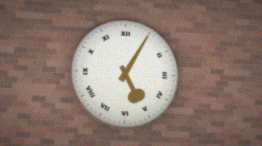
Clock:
5:05
